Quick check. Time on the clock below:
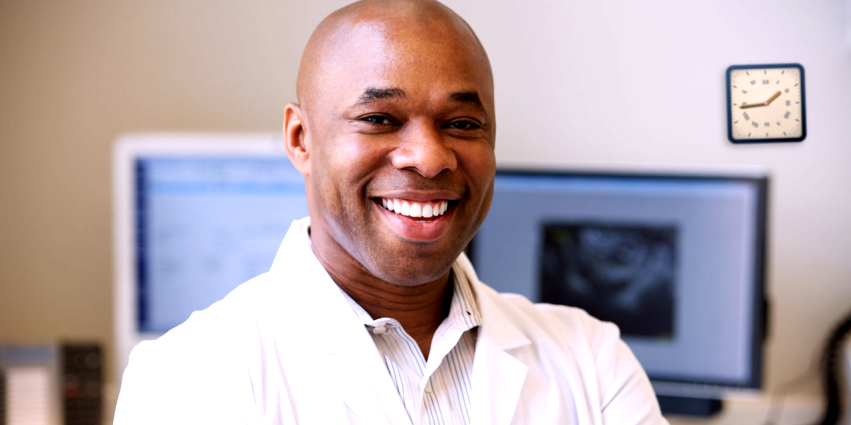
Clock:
1:44
